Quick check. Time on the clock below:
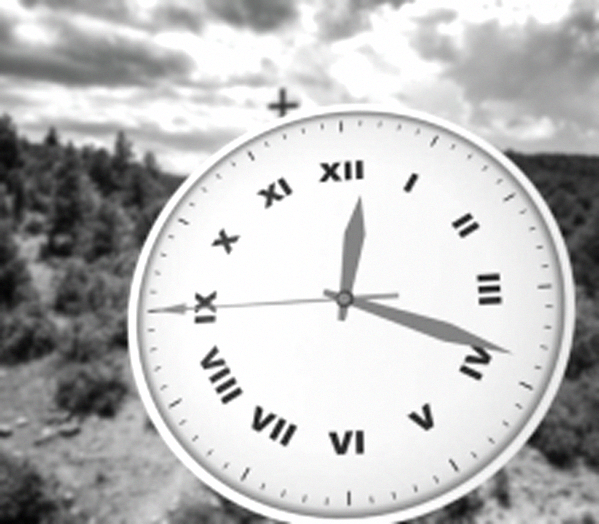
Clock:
12:18:45
